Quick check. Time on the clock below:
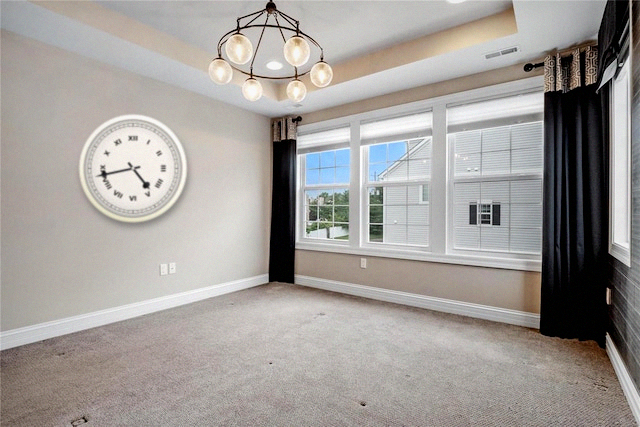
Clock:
4:43
